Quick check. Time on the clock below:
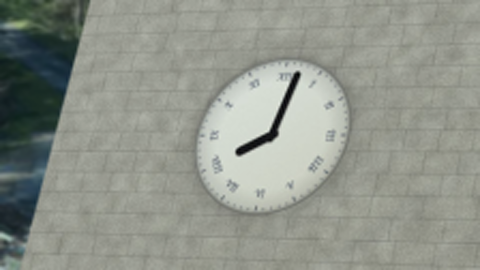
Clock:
8:02
